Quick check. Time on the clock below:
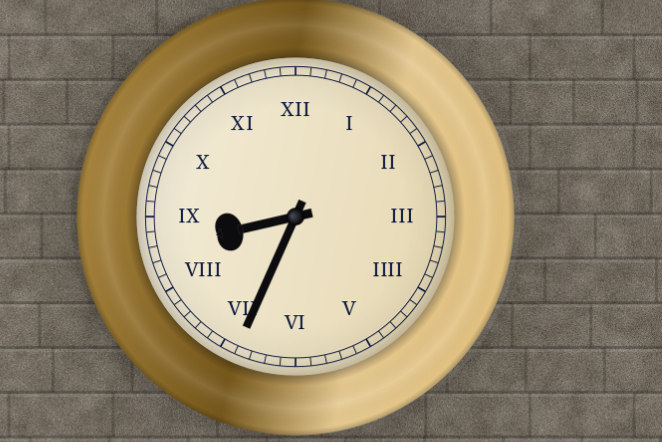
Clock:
8:34
